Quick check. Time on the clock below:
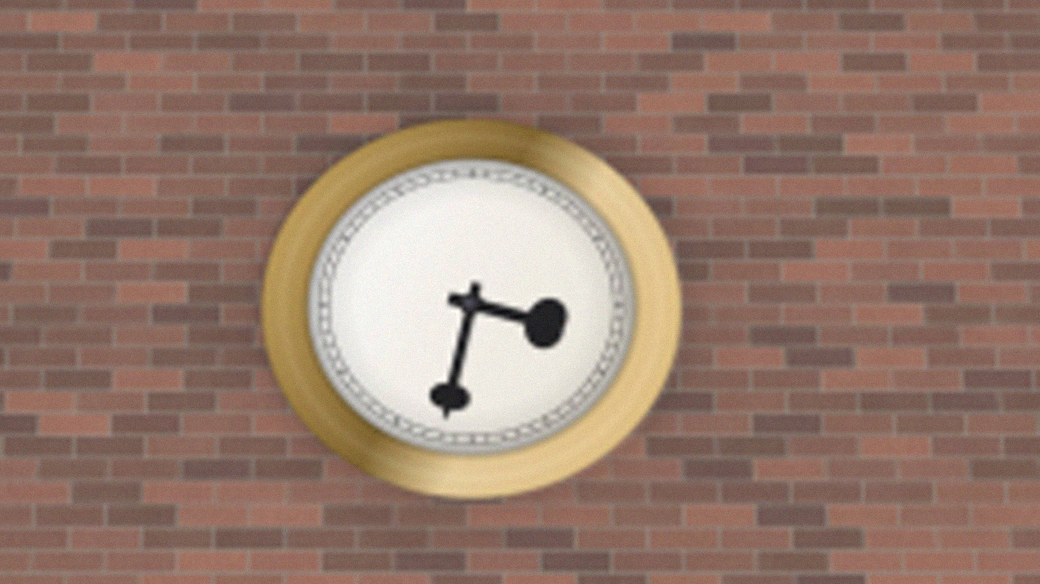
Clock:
3:32
